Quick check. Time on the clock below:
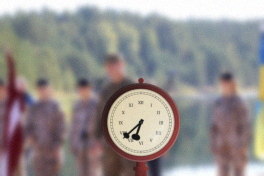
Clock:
6:38
